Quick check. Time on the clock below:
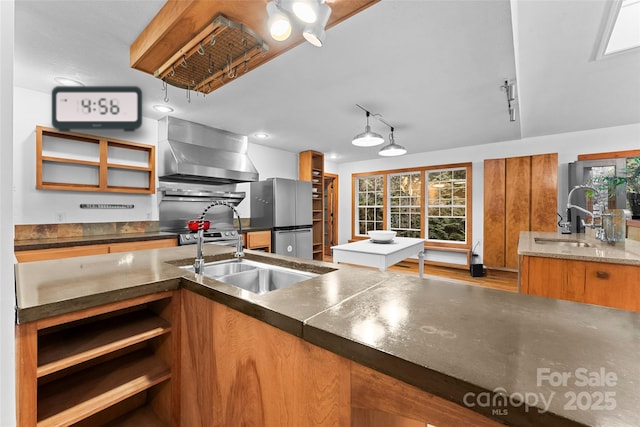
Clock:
4:56
